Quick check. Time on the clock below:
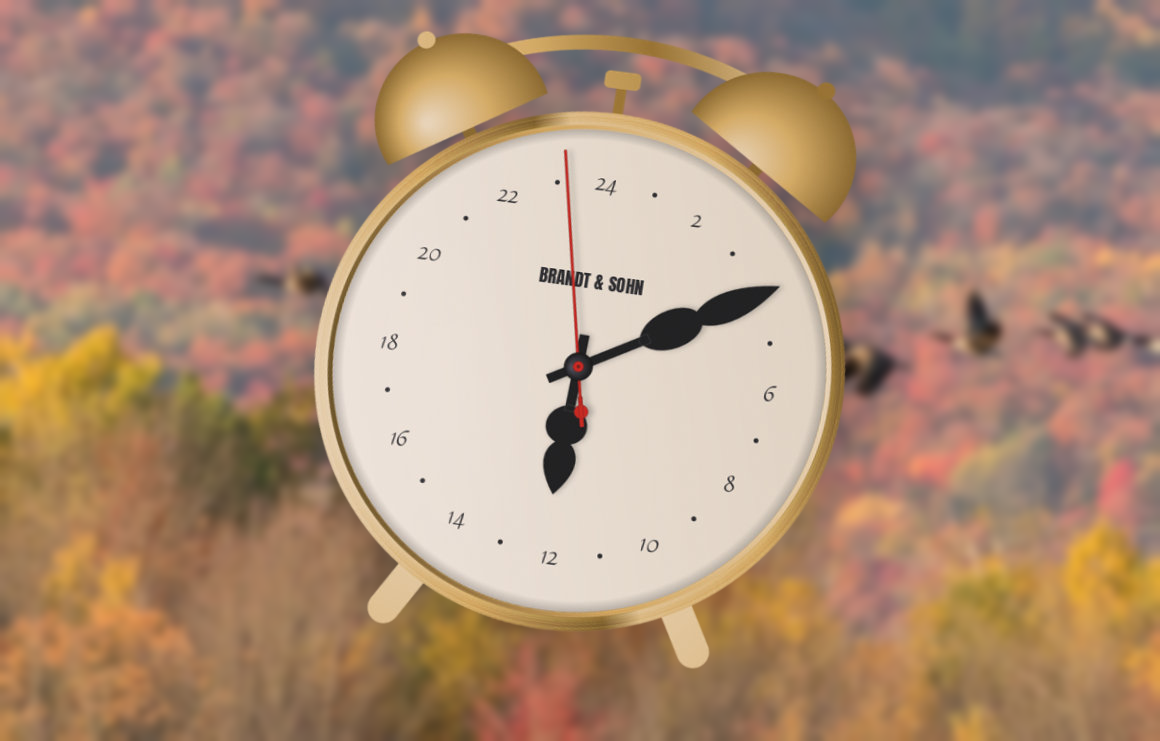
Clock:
12:09:58
